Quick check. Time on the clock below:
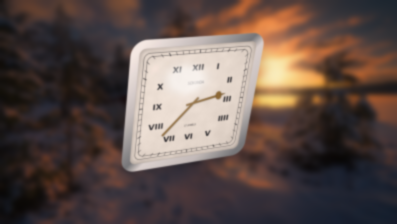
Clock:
2:37
